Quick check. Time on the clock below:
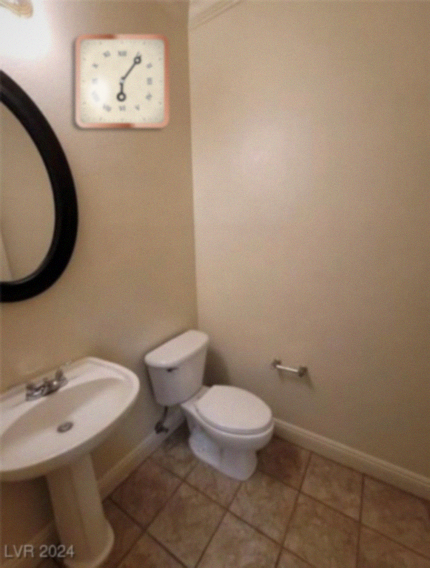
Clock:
6:06
